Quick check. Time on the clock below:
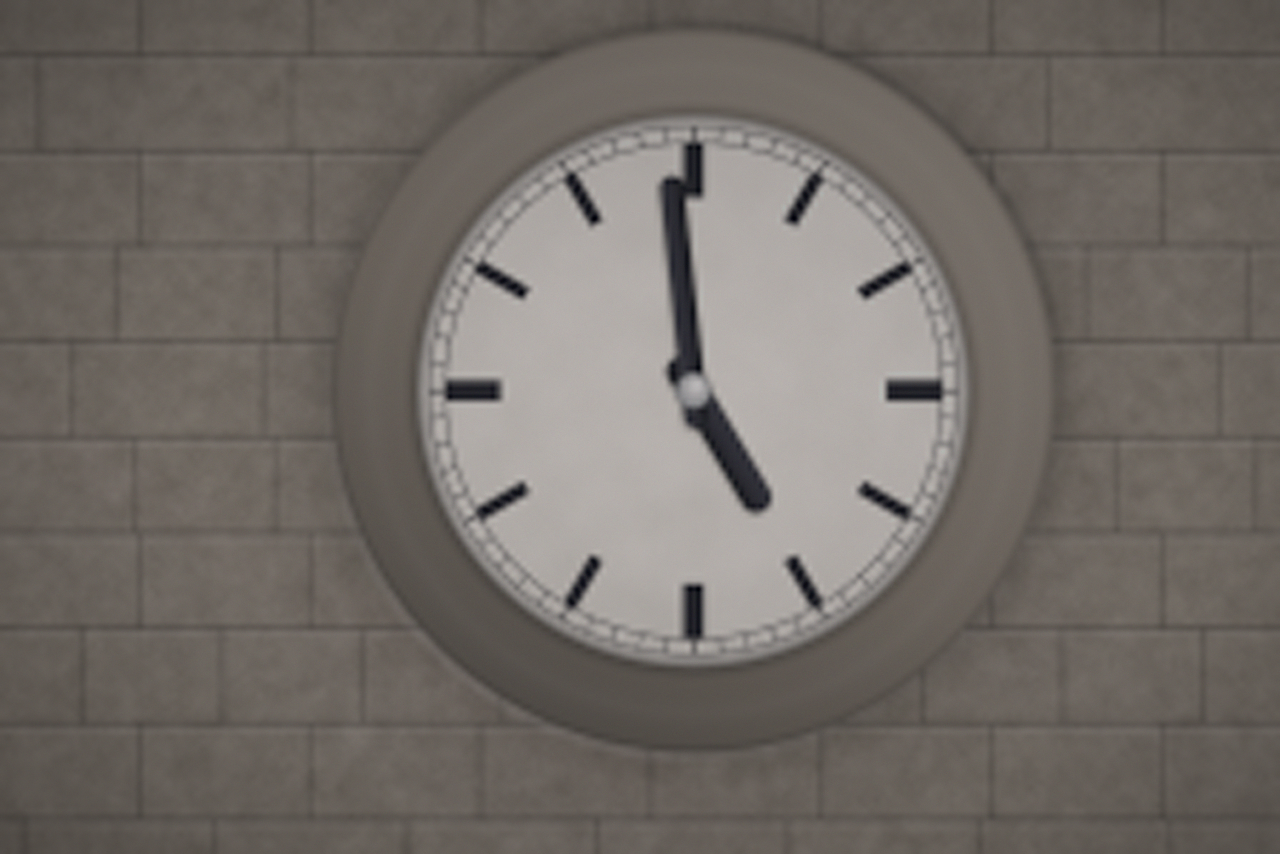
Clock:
4:59
